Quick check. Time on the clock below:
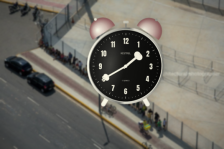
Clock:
1:40
